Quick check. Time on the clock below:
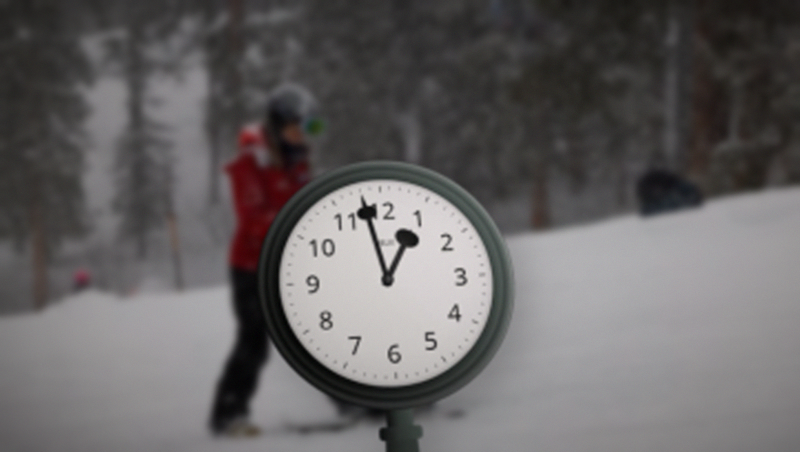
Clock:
12:58
